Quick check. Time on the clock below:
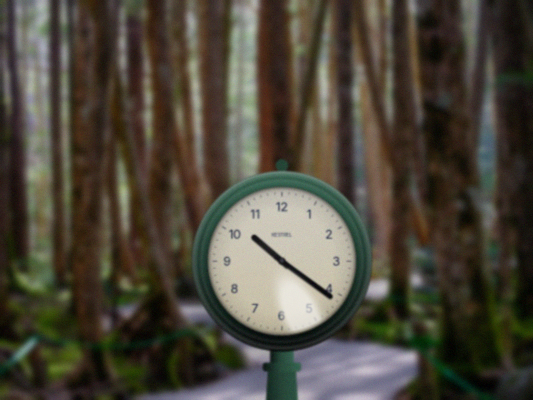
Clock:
10:21
